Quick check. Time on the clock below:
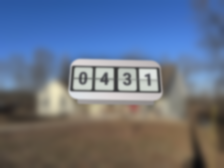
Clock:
4:31
